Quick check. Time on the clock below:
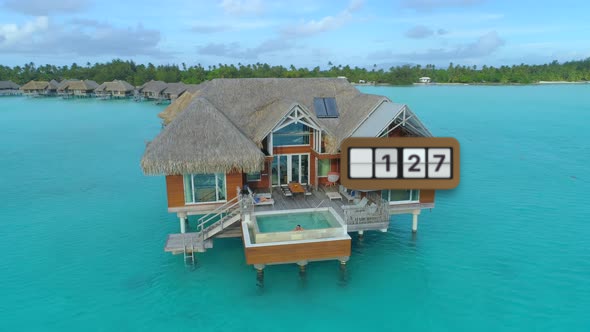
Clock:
1:27
